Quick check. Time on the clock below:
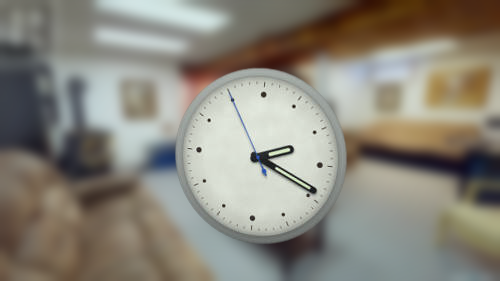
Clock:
2:18:55
